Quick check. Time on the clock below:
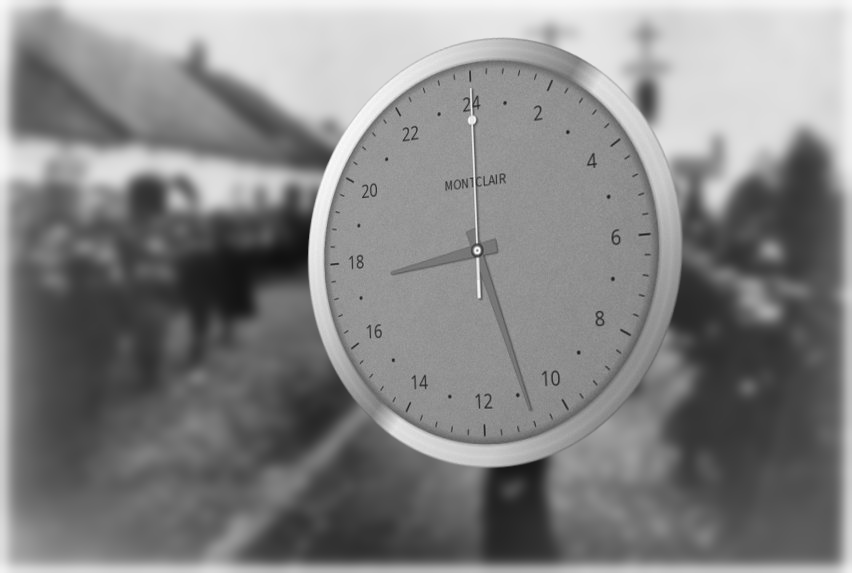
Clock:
17:27:00
